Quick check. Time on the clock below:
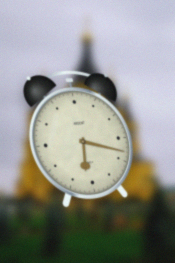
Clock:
6:18
